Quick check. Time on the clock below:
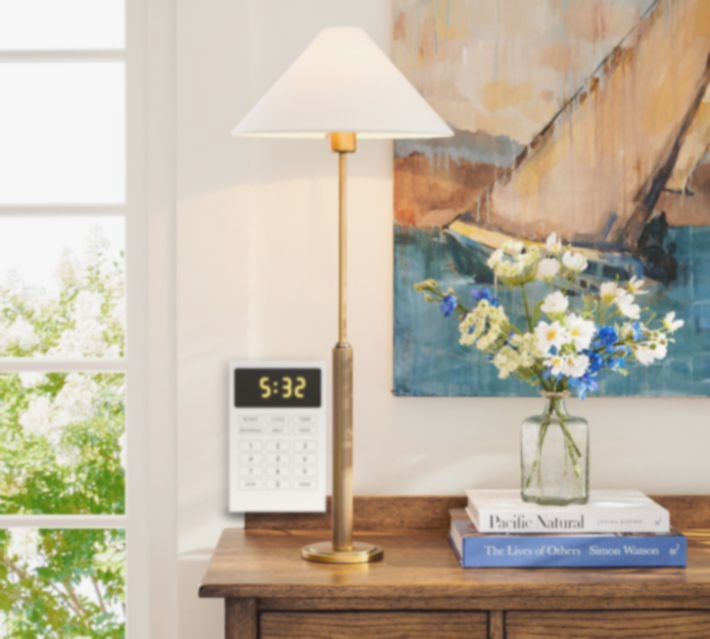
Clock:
5:32
